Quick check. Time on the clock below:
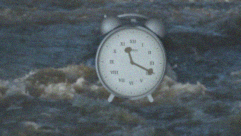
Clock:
11:19
